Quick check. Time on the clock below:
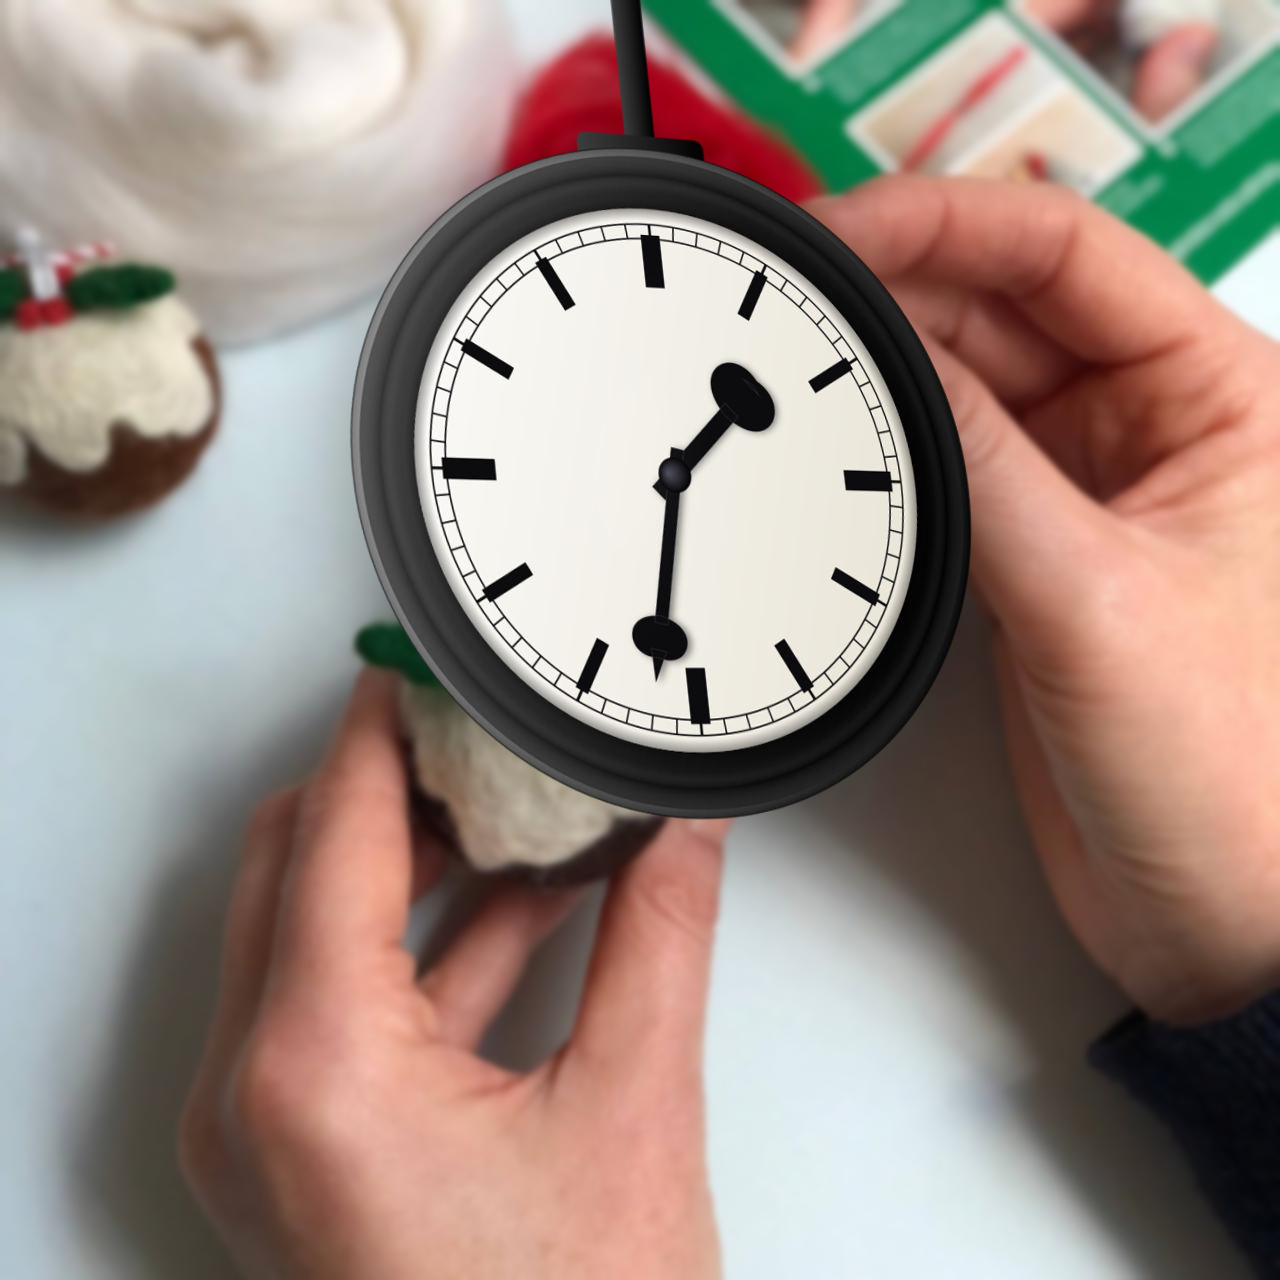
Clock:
1:32
